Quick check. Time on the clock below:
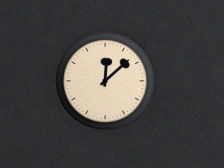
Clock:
12:08
